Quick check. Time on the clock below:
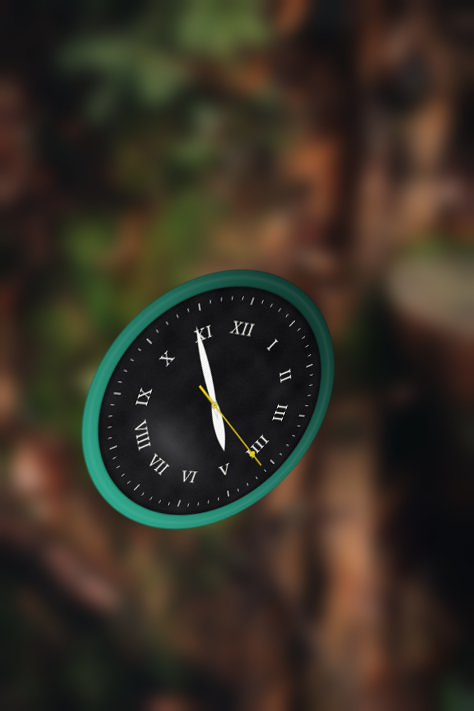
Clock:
4:54:21
